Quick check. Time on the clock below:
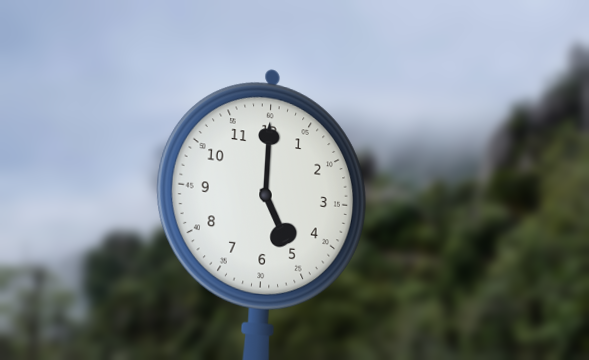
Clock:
5:00
